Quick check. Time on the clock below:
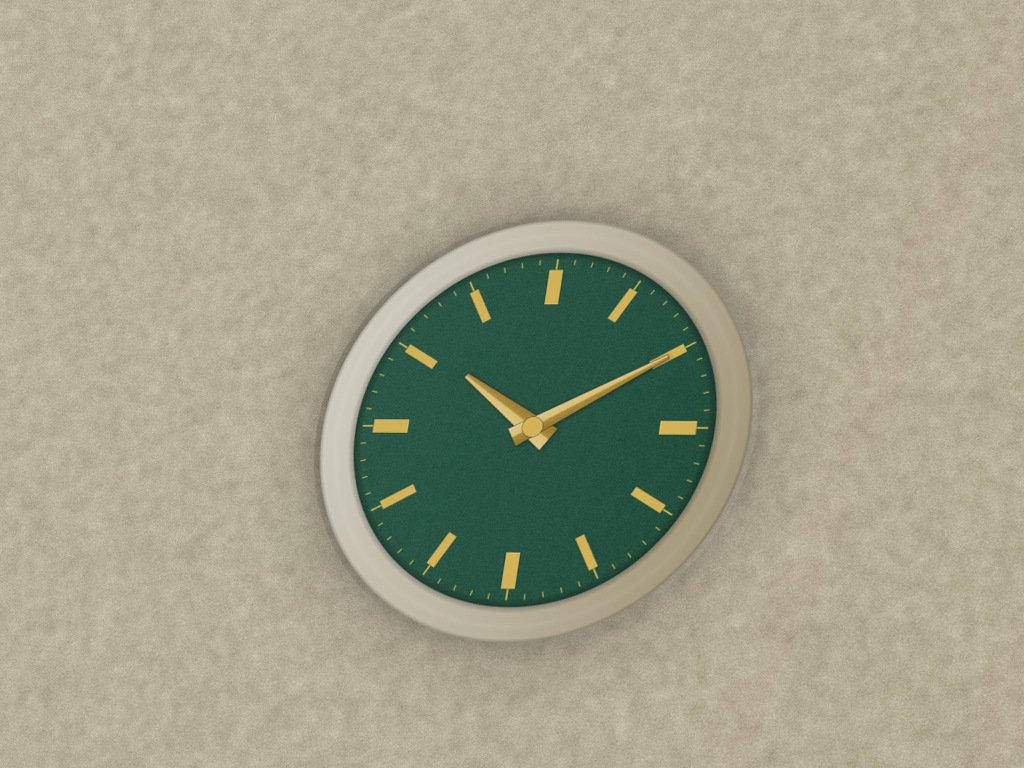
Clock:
10:10
